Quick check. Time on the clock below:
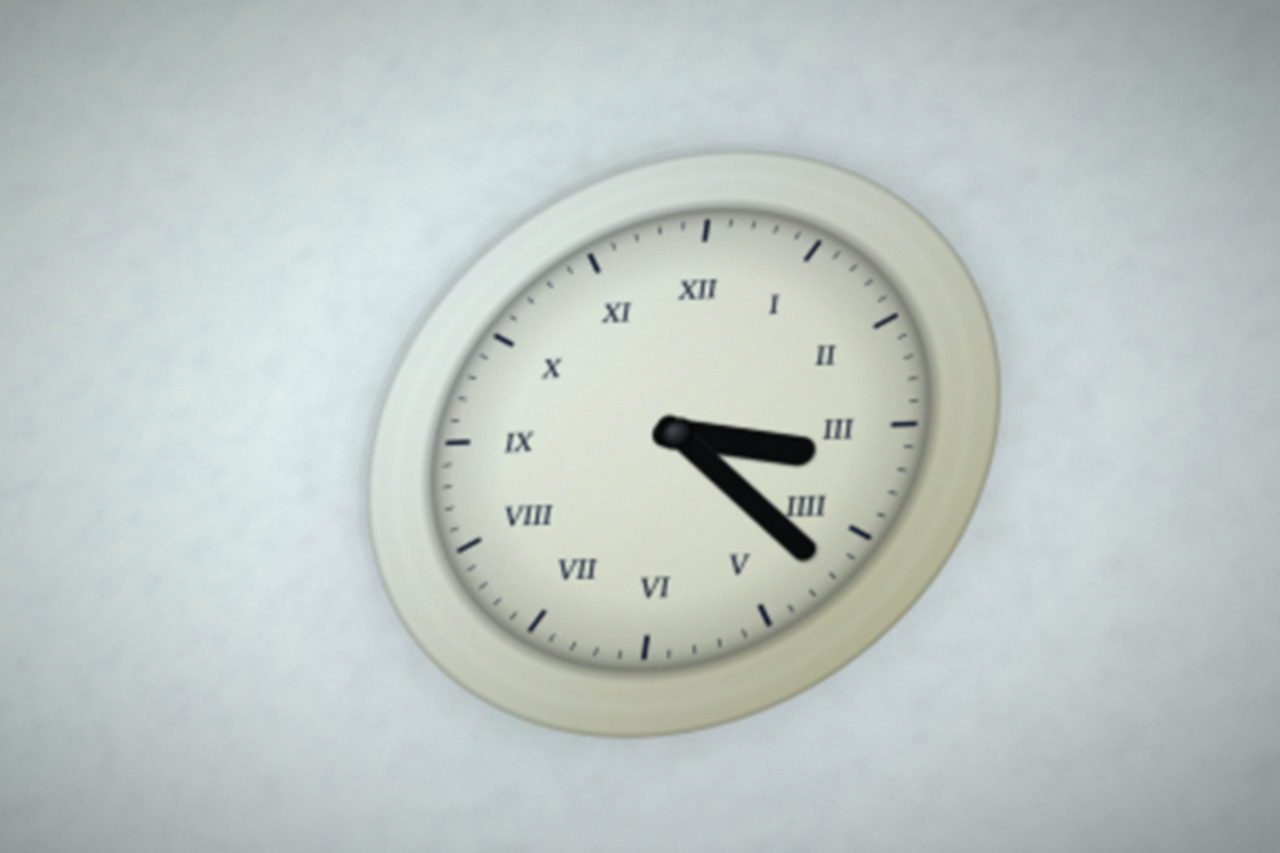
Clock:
3:22
